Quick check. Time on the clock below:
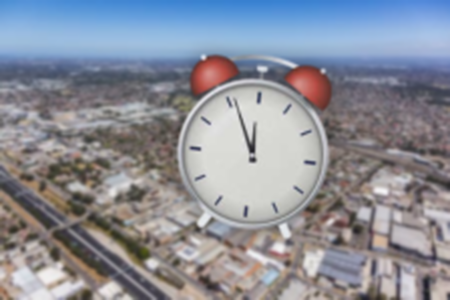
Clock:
11:56
